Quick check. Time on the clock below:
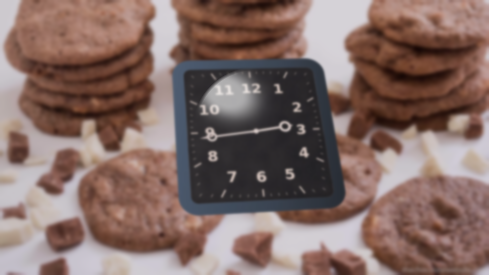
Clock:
2:44
